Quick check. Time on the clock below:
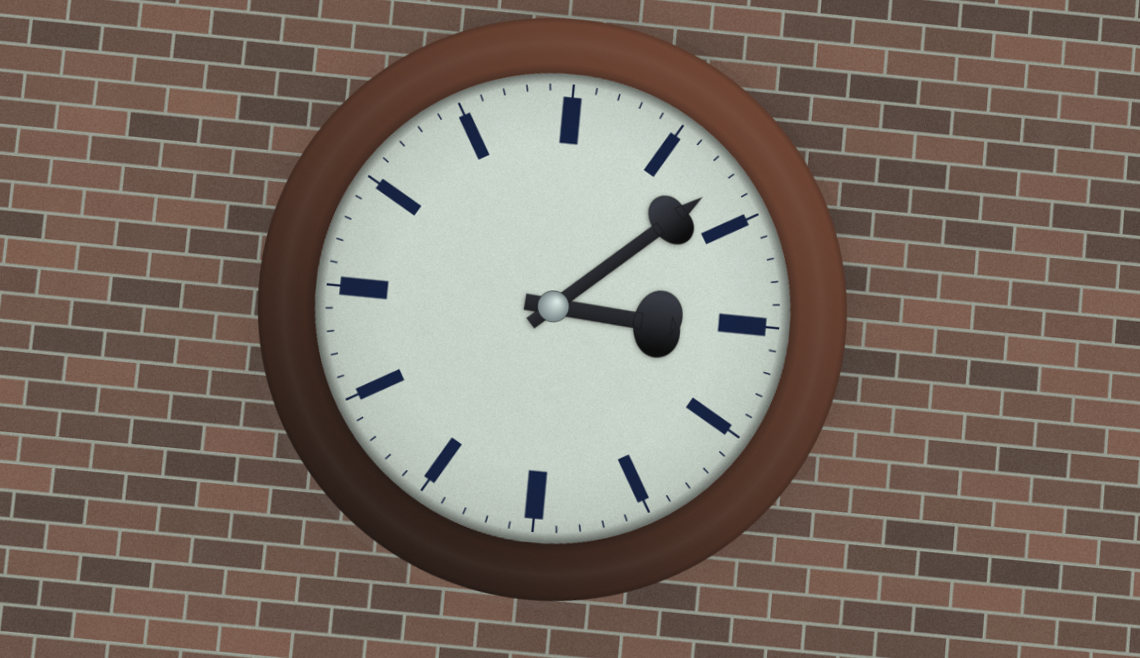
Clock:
3:08
